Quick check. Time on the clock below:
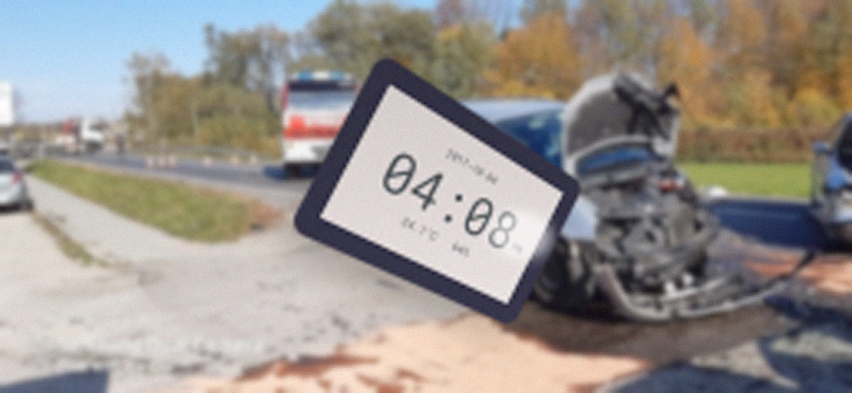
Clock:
4:08
